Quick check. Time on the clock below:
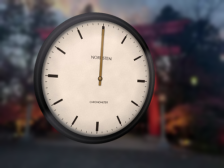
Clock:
12:00
